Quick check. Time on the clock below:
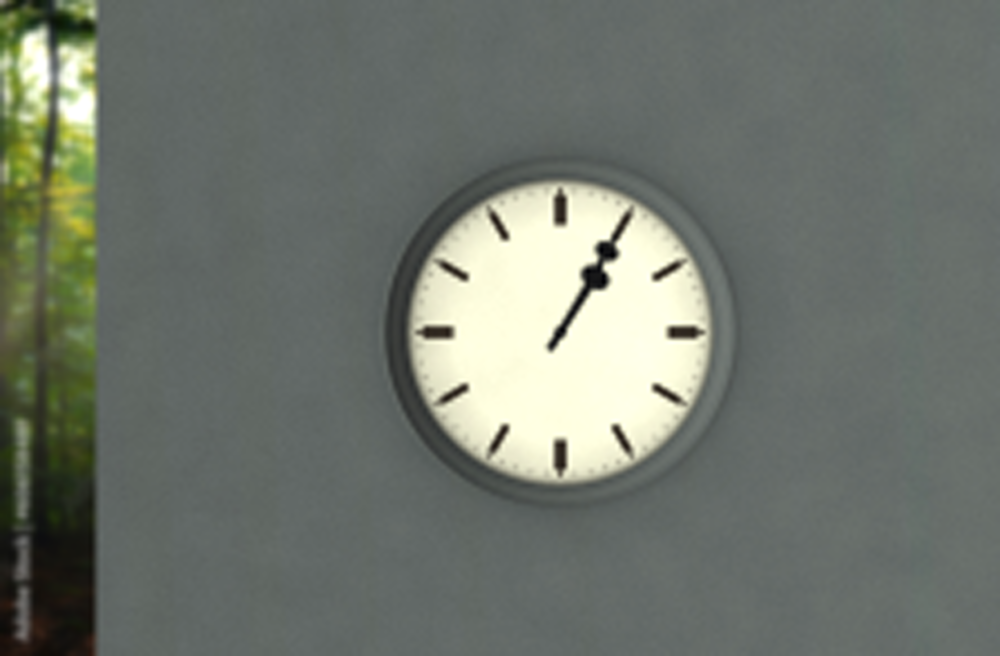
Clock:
1:05
